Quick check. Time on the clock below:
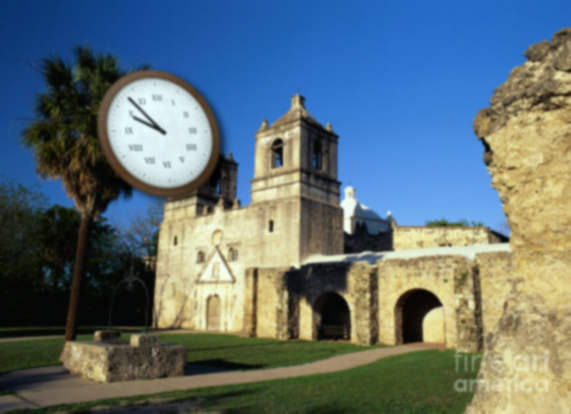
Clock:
9:53
